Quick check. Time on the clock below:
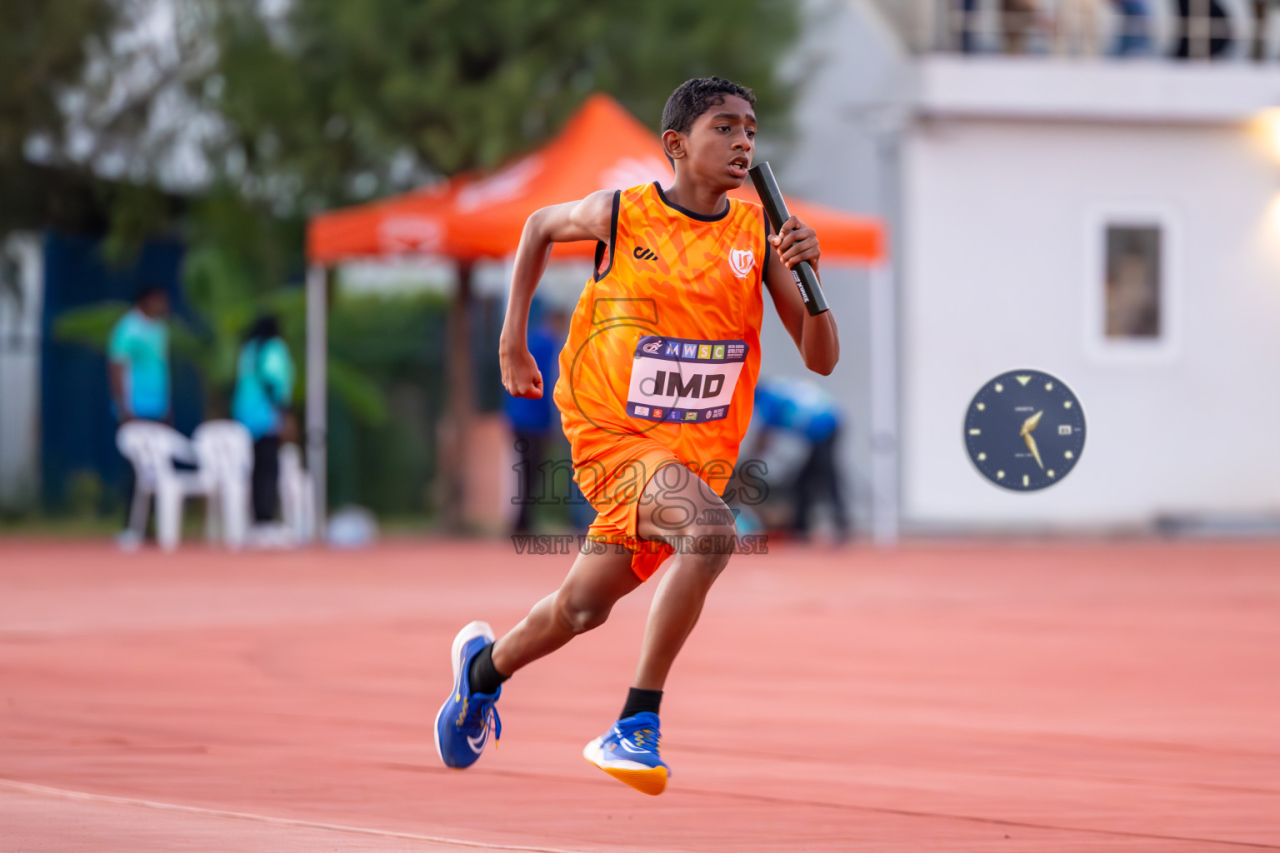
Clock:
1:26
